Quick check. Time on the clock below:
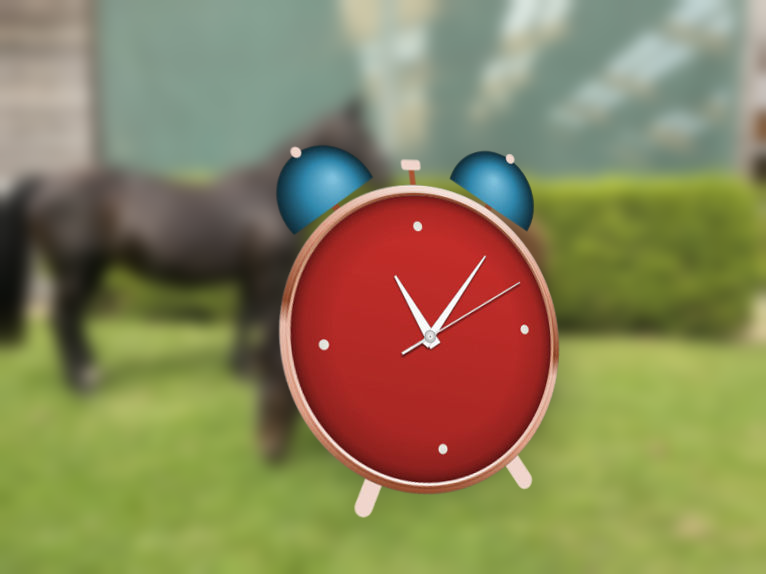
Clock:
11:07:11
